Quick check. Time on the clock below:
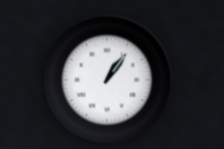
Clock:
1:06
